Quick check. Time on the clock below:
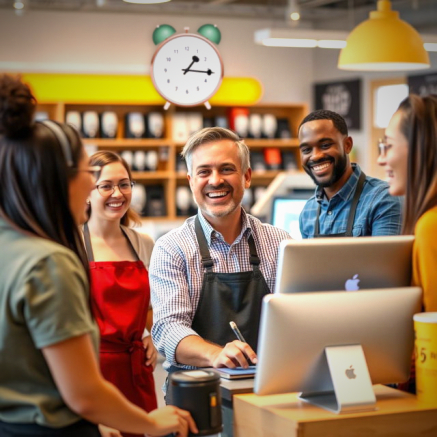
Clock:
1:16
